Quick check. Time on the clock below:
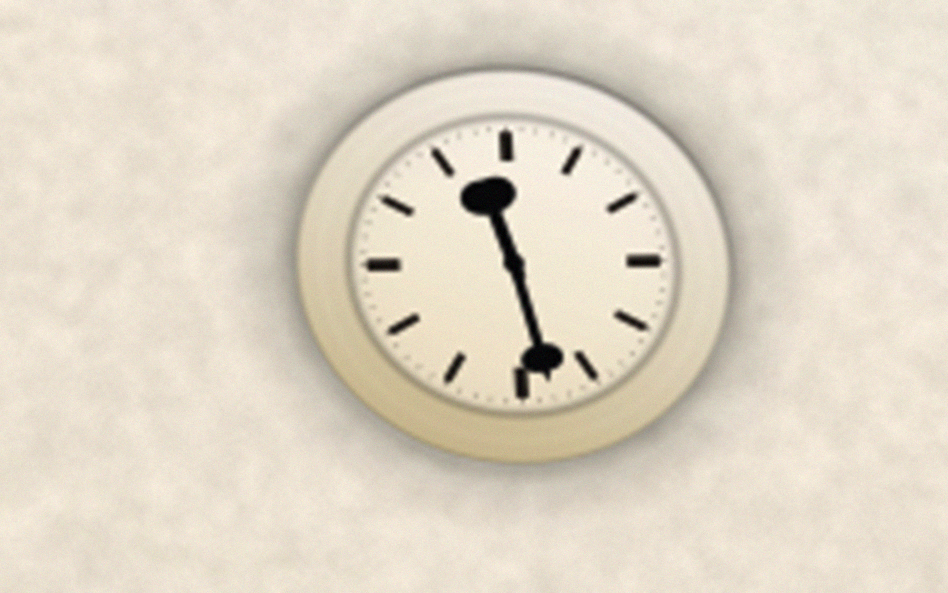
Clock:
11:28
